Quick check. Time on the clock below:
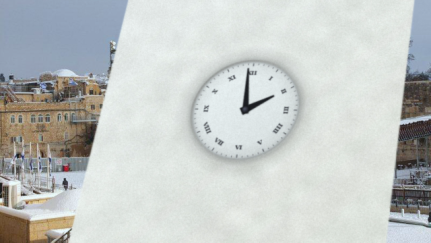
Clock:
1:59
